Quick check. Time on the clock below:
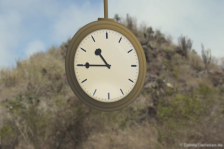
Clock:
10:45
